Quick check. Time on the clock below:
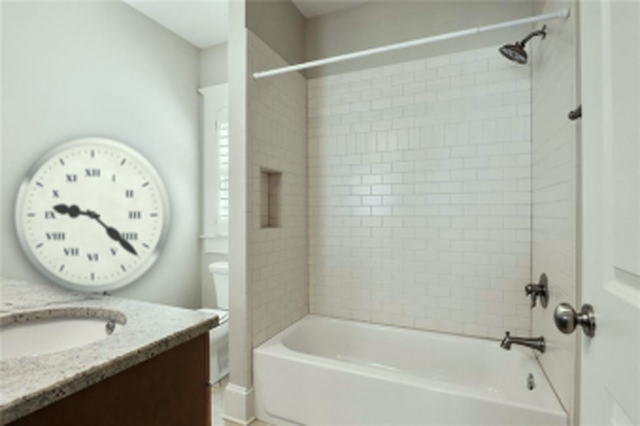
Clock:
9:22
